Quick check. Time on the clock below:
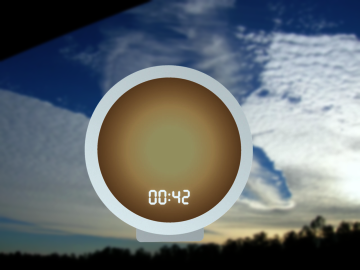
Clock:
0:42
